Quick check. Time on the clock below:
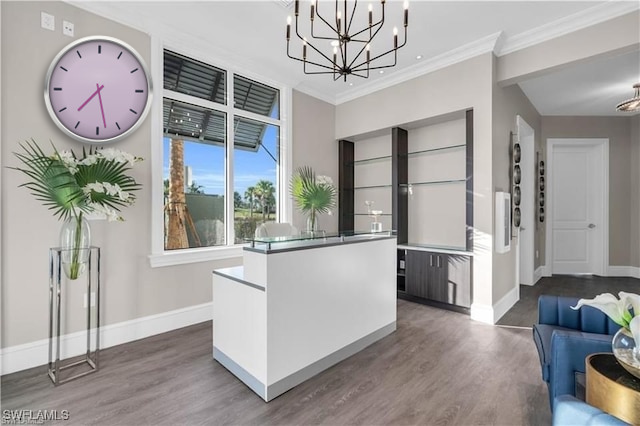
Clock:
7:28
